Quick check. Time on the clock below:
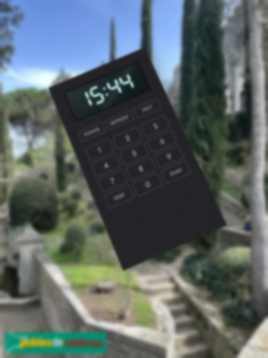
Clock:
15:44
